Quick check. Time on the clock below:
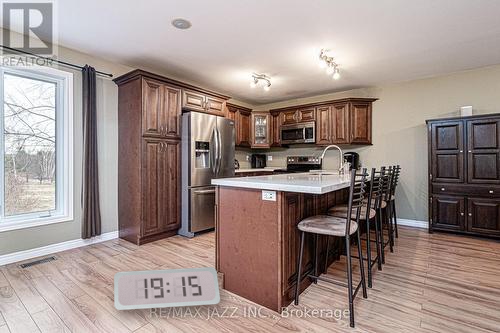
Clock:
19:15
